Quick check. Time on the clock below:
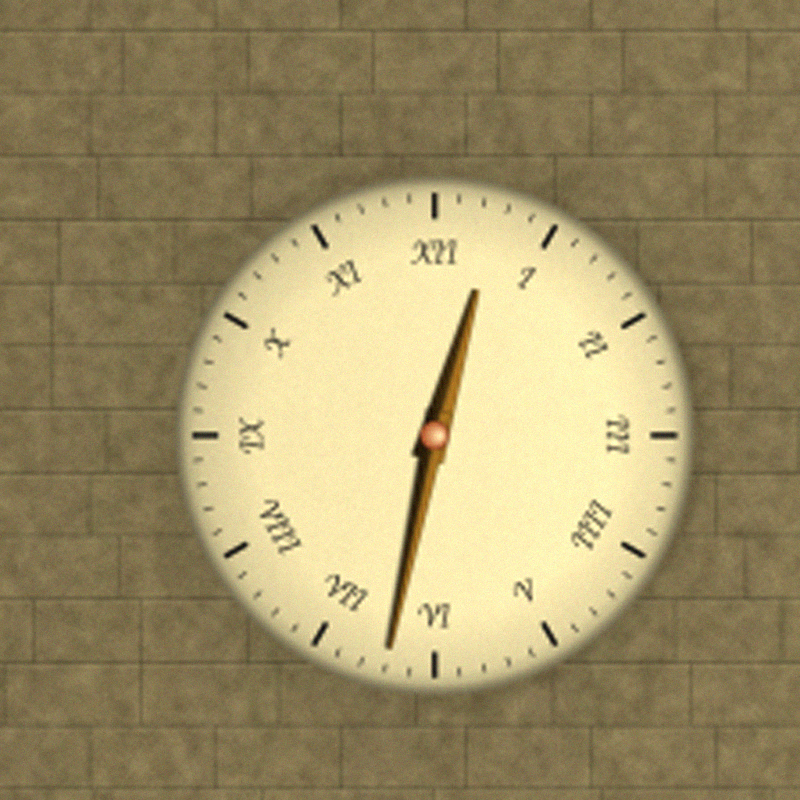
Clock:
12:32
